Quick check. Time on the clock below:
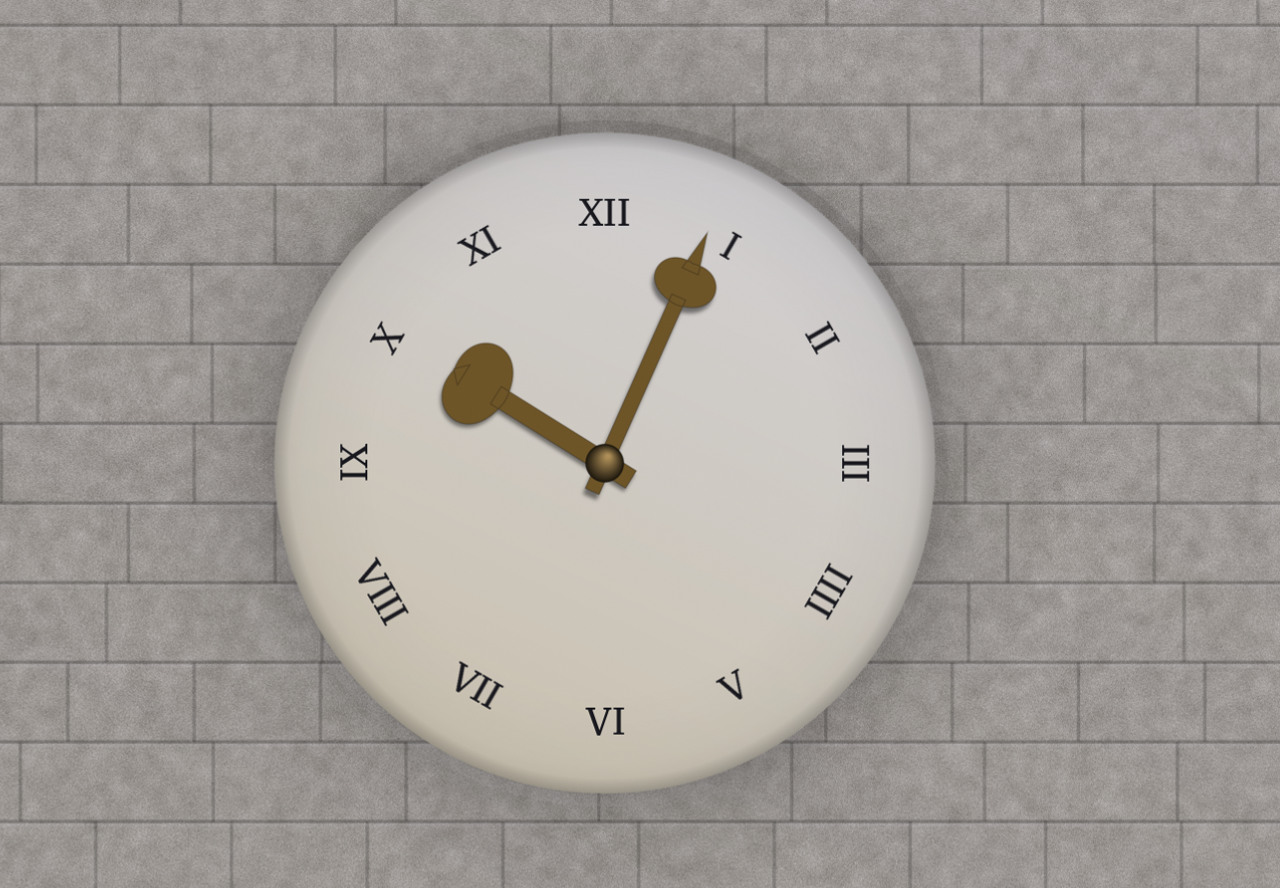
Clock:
10:04
